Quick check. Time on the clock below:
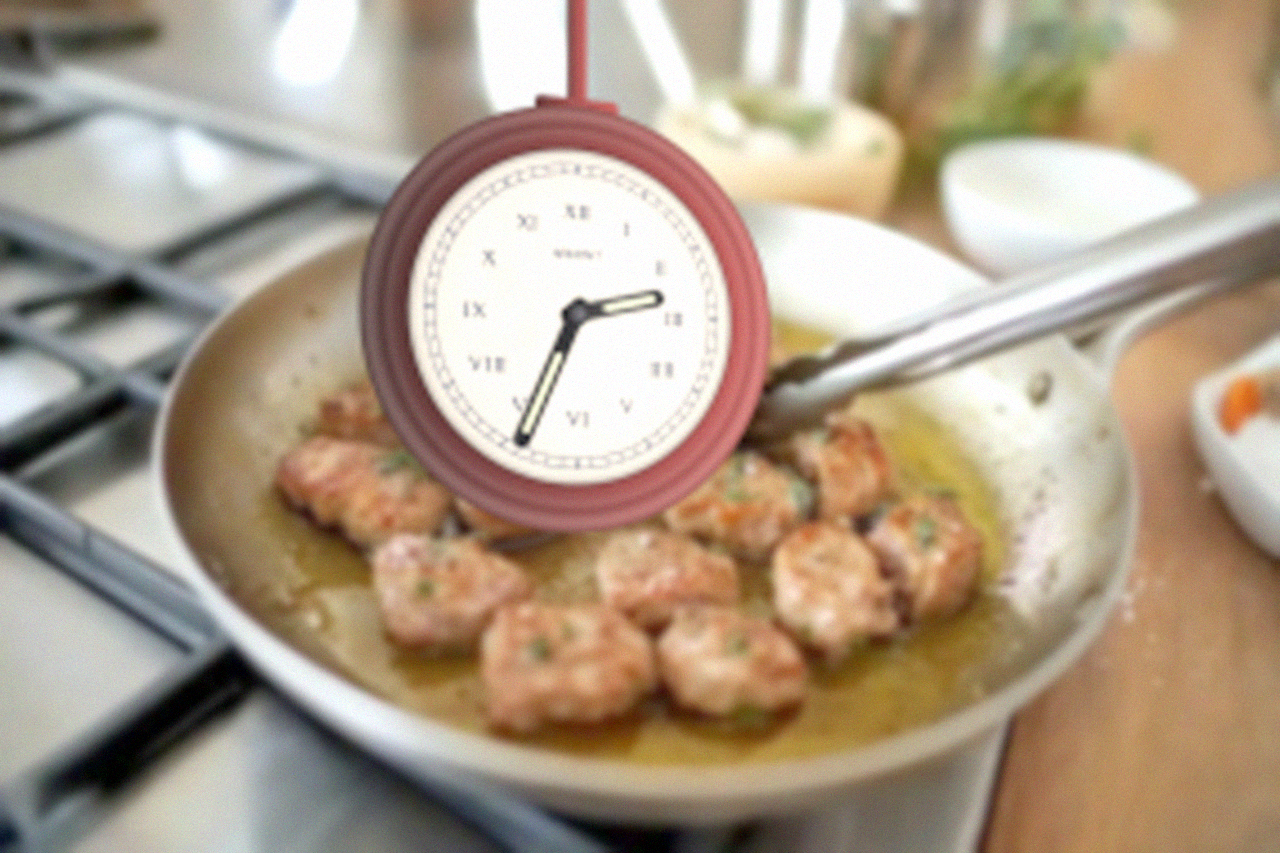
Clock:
2:34
